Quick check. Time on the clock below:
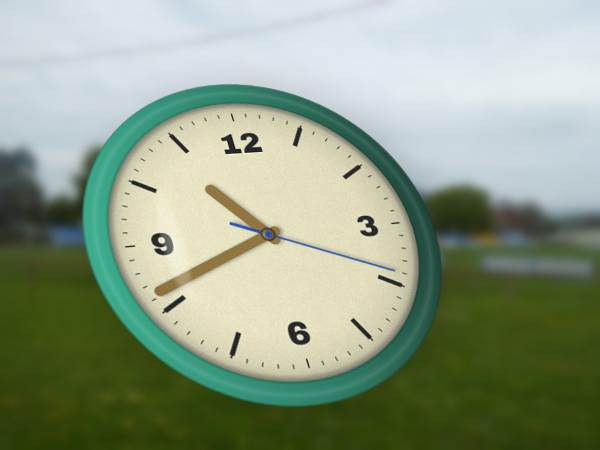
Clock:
10:41:19
